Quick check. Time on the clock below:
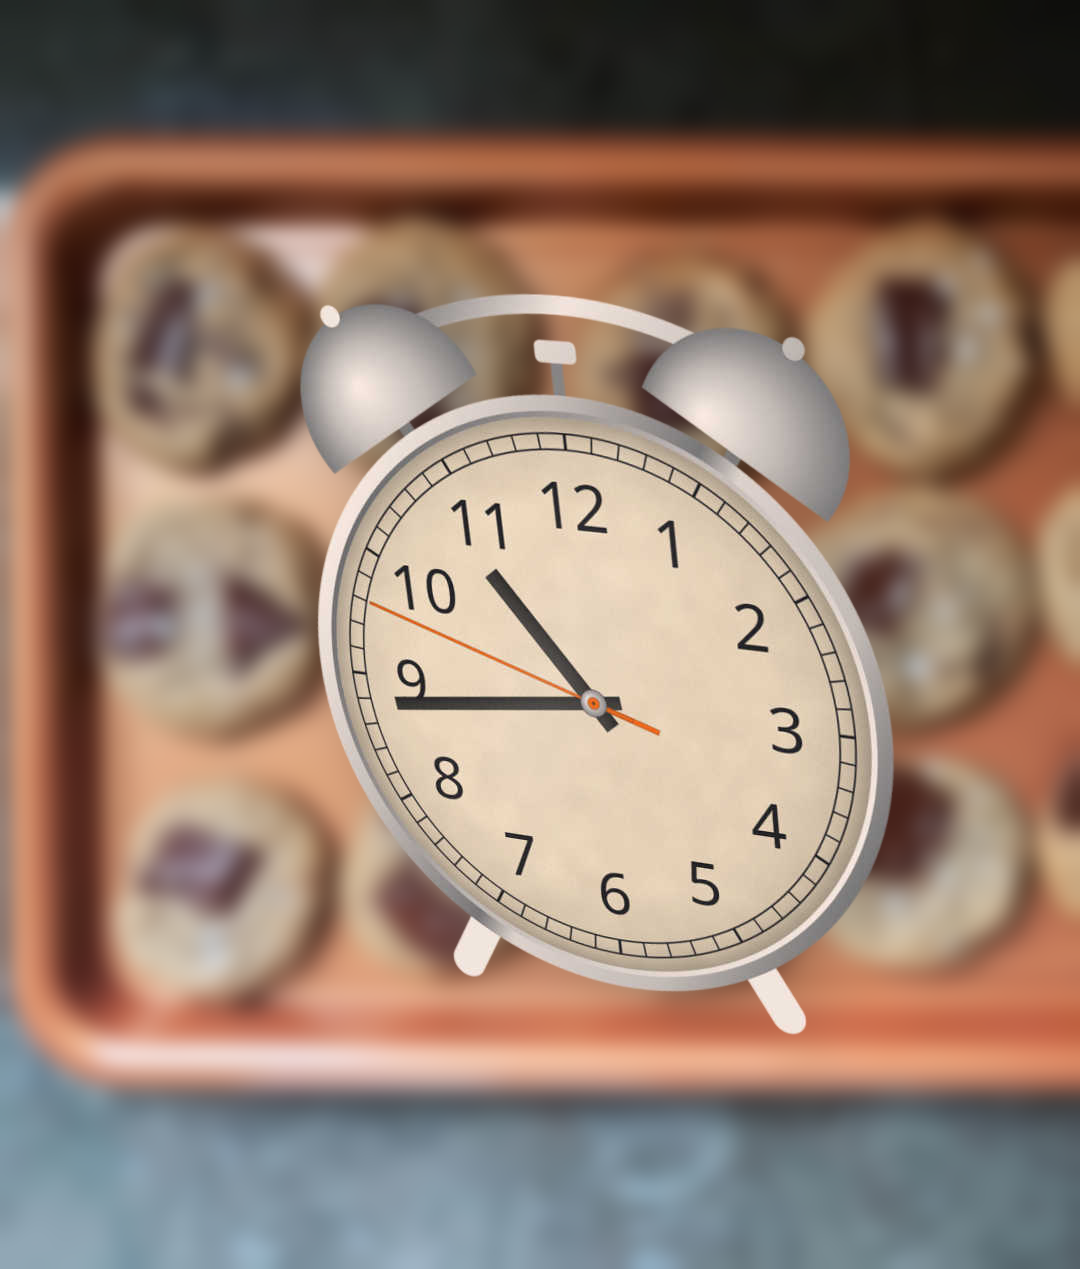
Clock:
10:43:48
